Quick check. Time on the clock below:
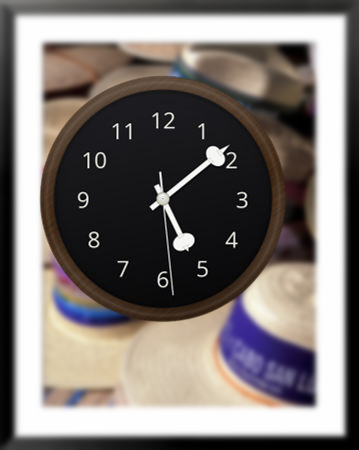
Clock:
5:08:29
